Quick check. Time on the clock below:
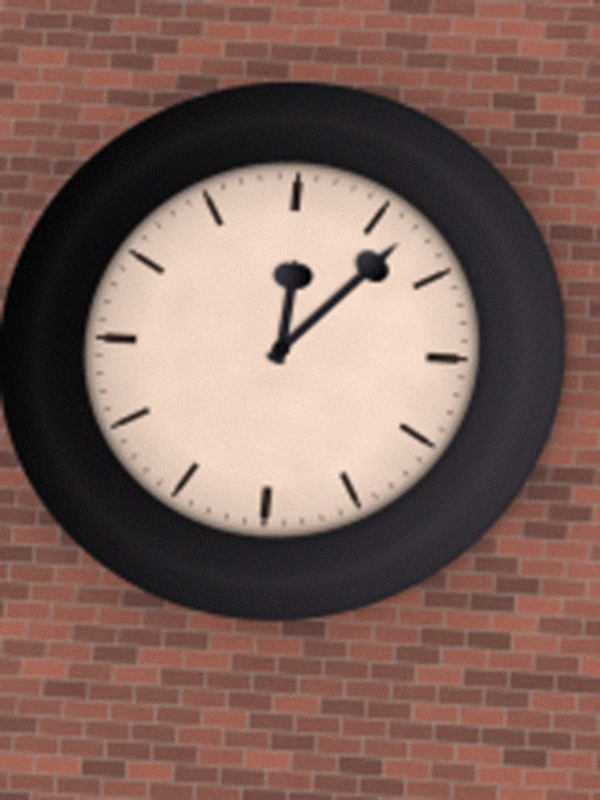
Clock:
12:07
